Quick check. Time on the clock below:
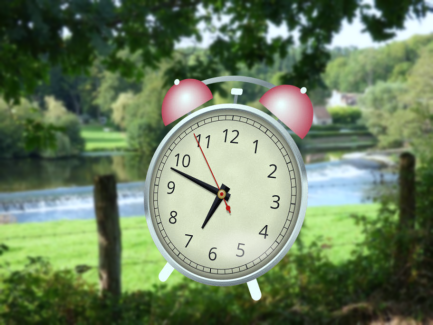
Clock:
6:47:54
